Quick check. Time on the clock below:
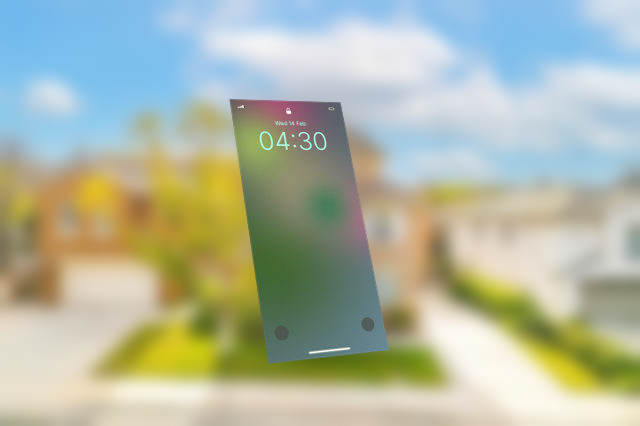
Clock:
4:30
